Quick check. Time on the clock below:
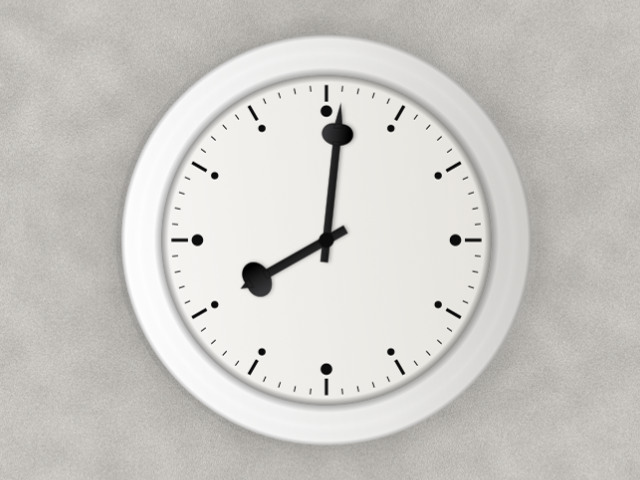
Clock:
8:01
